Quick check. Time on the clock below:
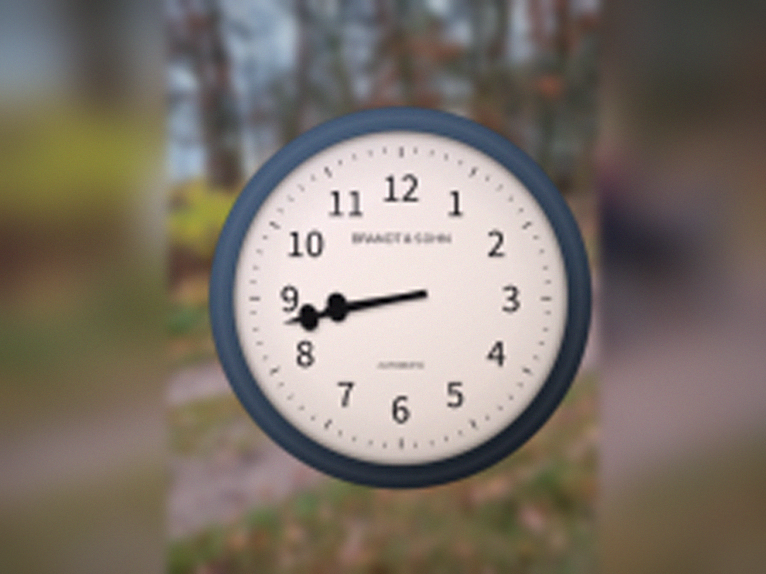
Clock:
8:43
